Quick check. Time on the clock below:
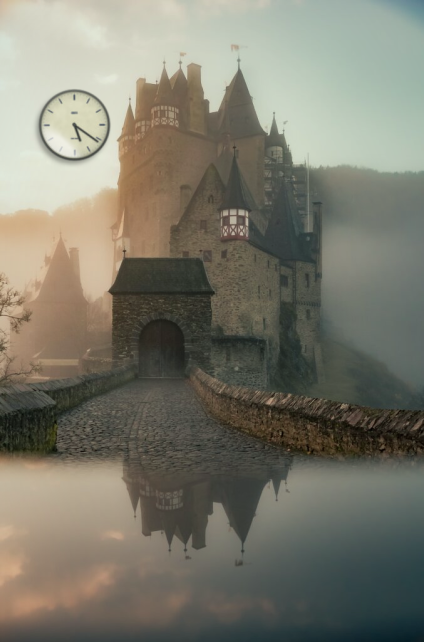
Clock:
5:21
